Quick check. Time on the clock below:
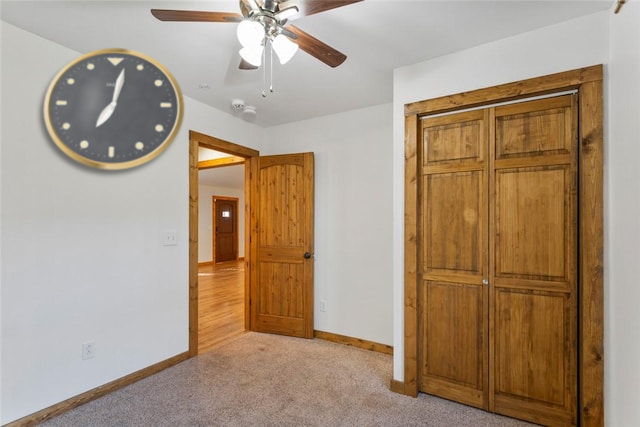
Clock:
7:02
